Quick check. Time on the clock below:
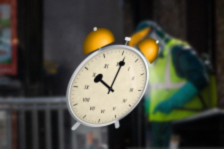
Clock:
10:01
